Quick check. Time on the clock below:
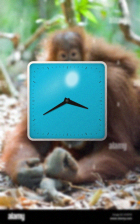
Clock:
3:40
